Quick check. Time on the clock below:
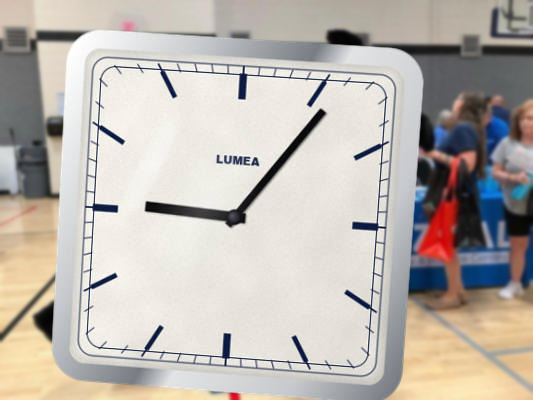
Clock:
9:06
